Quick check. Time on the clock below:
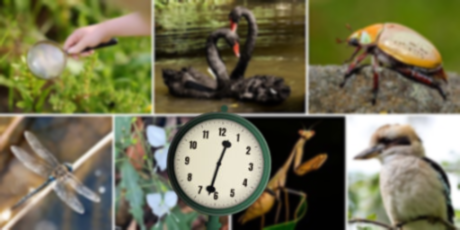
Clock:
12:32
